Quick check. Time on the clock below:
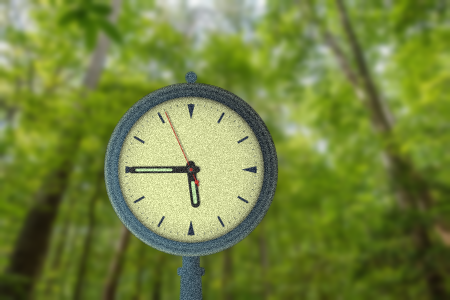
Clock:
5:44:56
